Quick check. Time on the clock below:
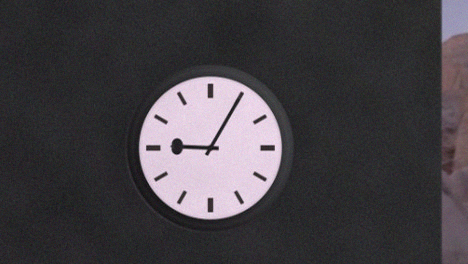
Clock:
9:05
